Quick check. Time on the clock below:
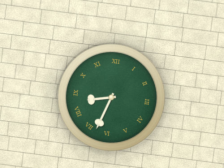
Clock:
8:33
